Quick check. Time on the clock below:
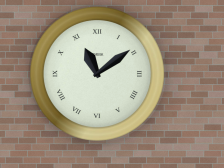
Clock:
11:09
